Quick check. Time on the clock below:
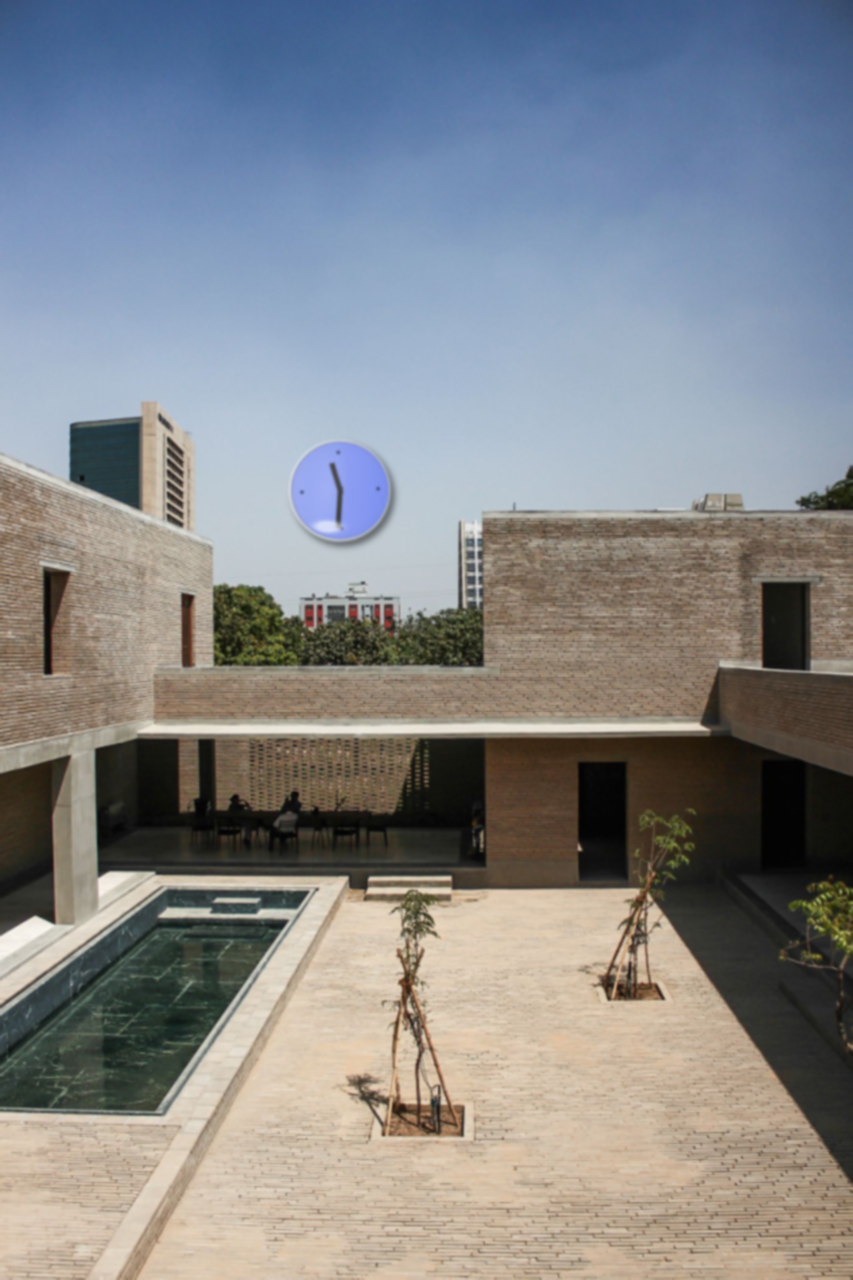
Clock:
11:31
